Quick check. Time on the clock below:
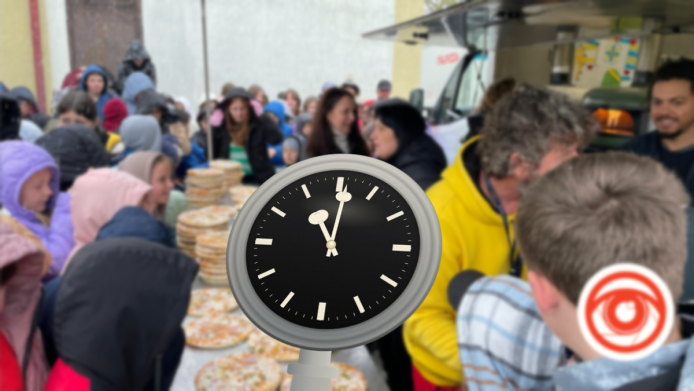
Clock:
11:01
